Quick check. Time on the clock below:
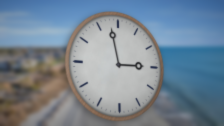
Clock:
2:58
